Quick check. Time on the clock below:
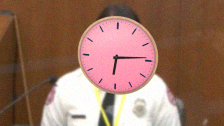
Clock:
6:14
